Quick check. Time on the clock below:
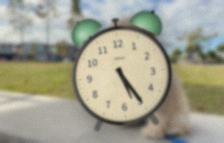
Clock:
5:25
